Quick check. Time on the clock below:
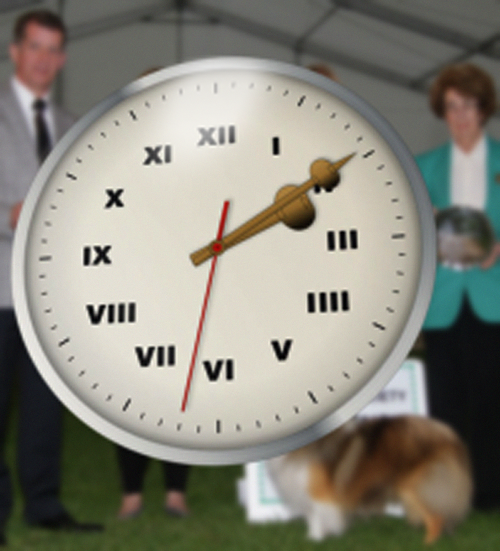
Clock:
2:09:32
